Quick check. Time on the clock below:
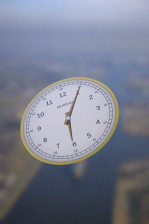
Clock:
6:05
